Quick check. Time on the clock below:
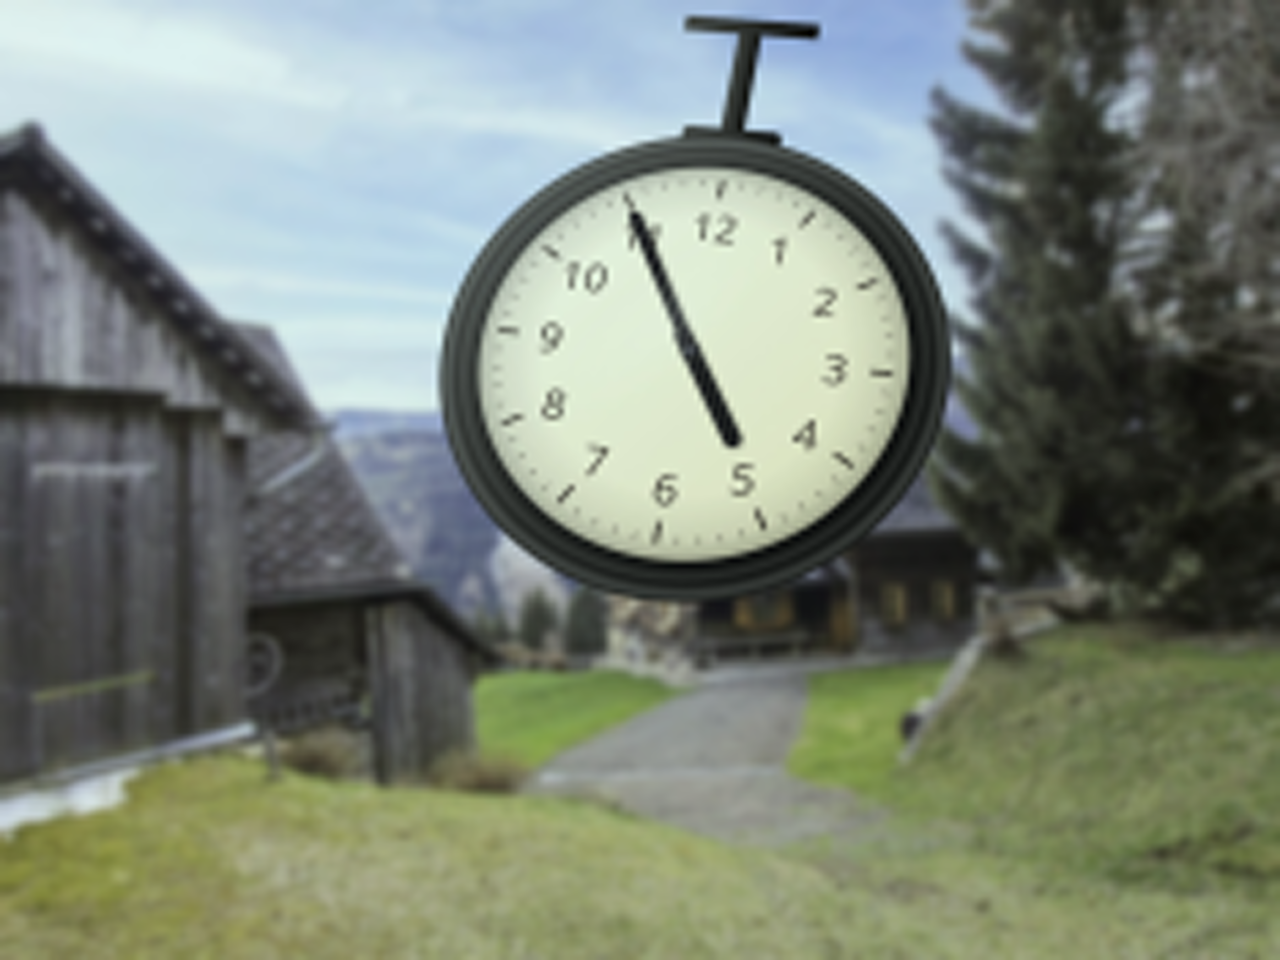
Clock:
4:55
